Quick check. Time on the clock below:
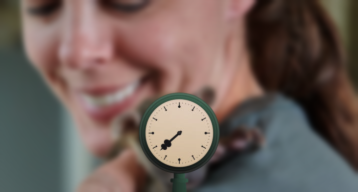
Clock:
7:38
